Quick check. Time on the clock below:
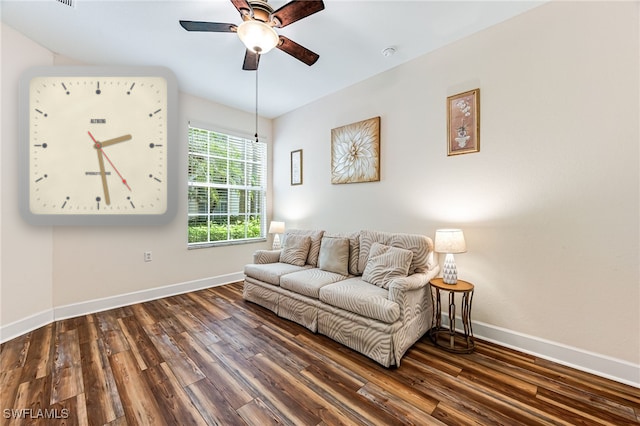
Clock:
2:28:24
